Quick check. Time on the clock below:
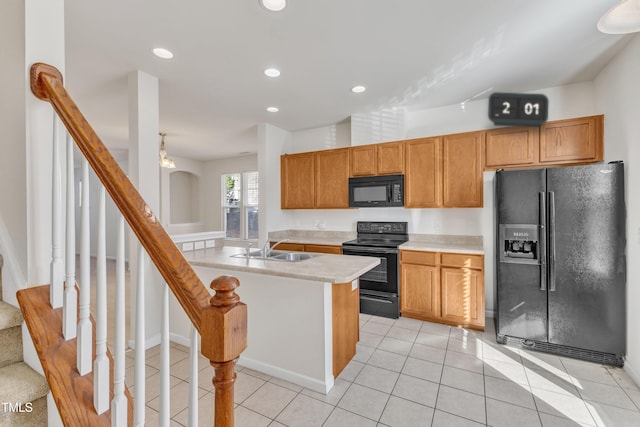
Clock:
2:01
